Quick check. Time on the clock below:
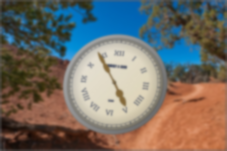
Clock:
4:54
